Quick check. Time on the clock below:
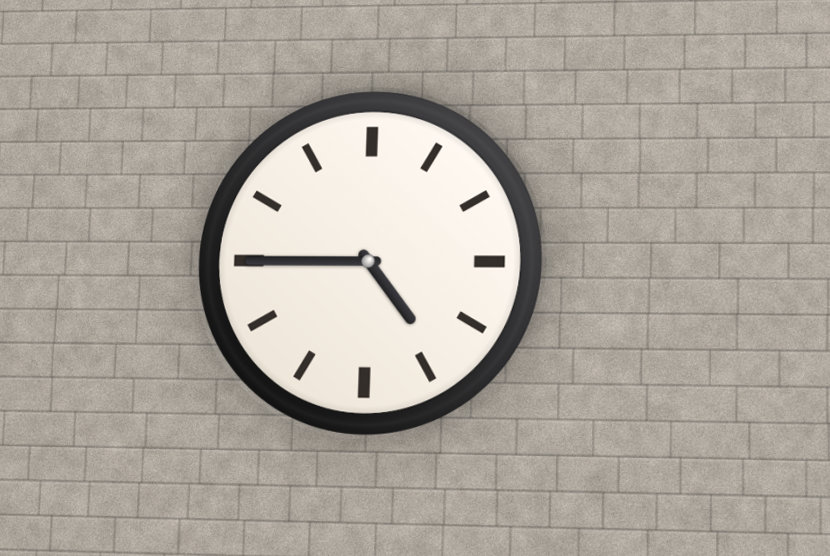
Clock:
4:45
